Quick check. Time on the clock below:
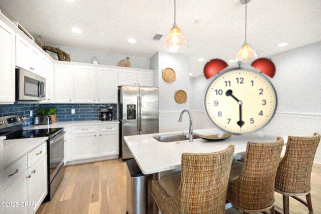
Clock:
10:30
